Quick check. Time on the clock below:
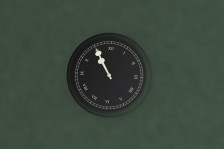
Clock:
10:55
